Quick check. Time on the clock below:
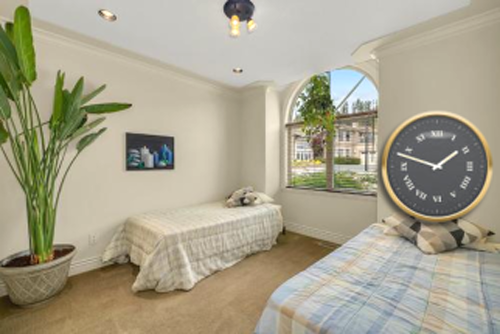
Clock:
1:48
